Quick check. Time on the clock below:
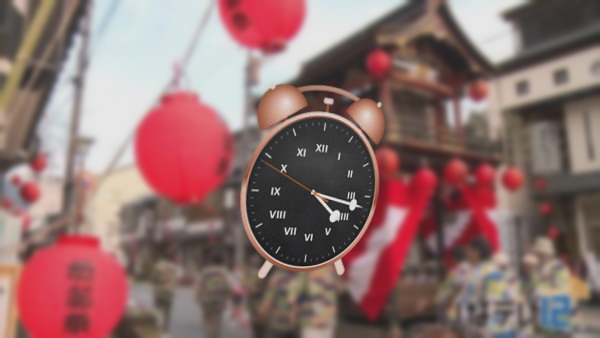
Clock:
4:16:49
